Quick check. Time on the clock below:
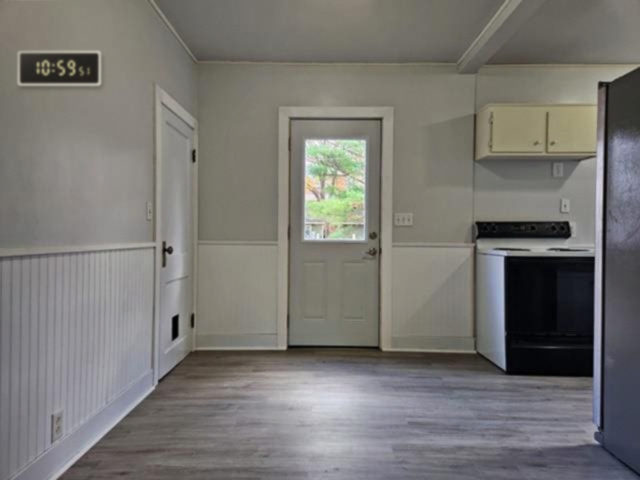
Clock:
10:59
